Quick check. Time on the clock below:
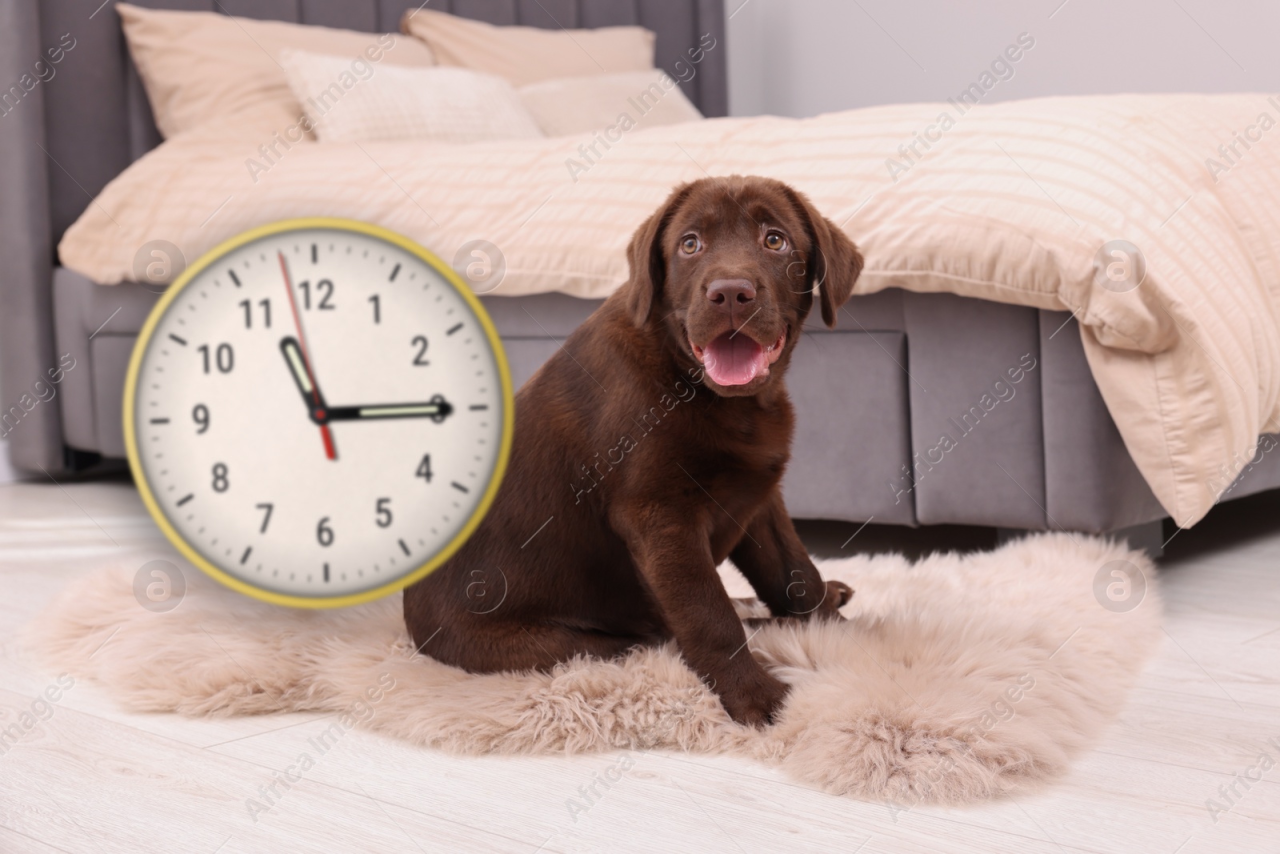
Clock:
11:14:58
